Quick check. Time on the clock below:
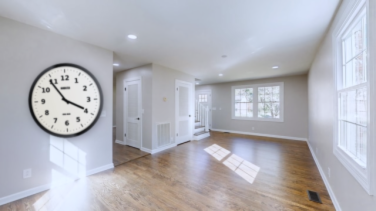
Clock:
3:54
